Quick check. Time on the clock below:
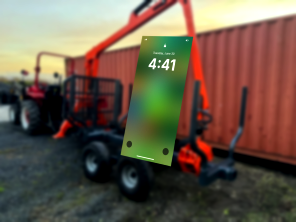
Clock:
4:41
